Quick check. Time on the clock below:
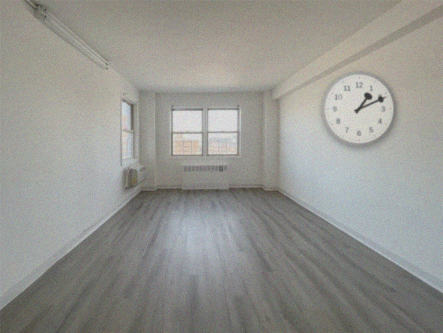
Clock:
1:11
